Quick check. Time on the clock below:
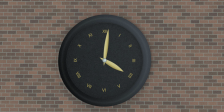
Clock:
4:01
